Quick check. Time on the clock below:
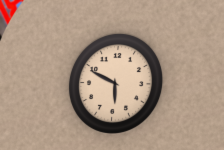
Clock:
5:49
